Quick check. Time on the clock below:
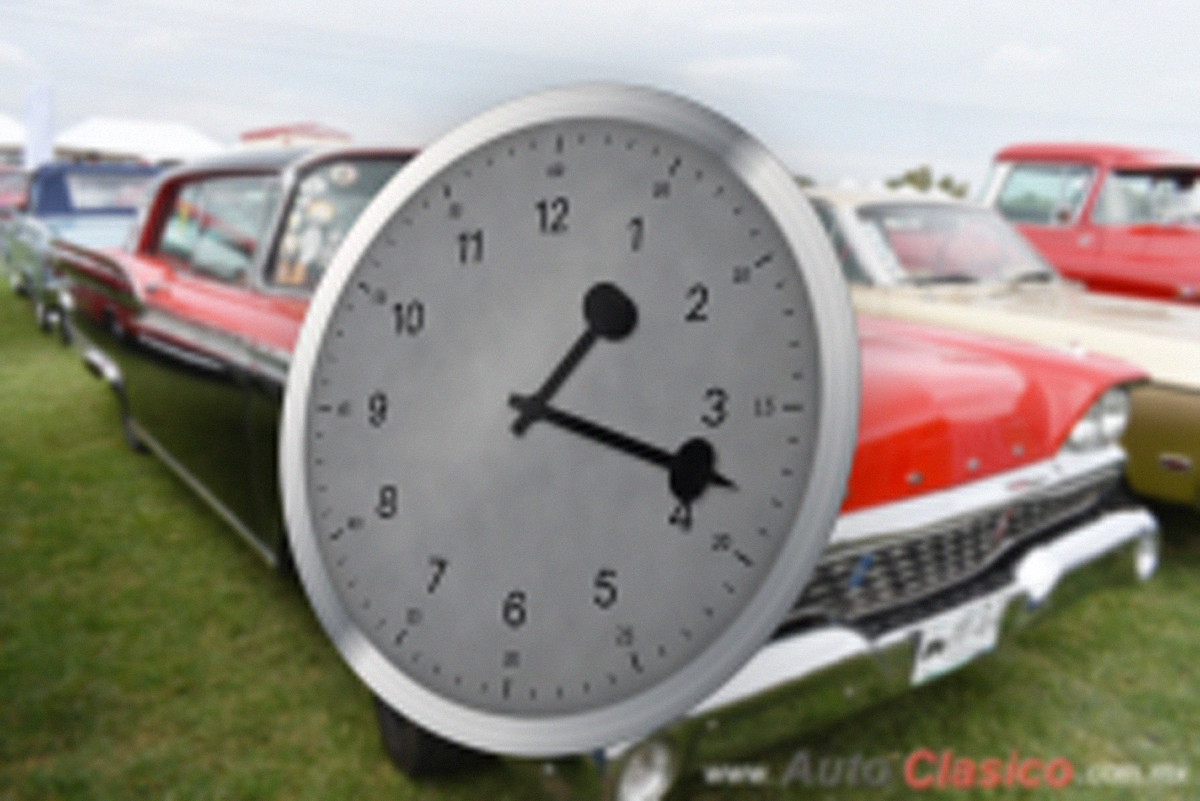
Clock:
1:18
